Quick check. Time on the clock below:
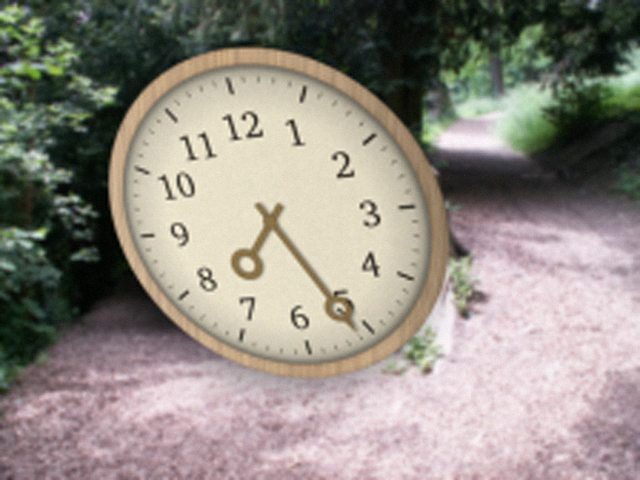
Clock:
7:26
